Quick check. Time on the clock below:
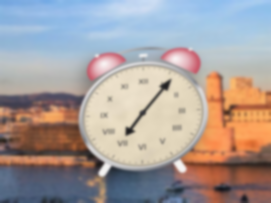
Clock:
7:06
